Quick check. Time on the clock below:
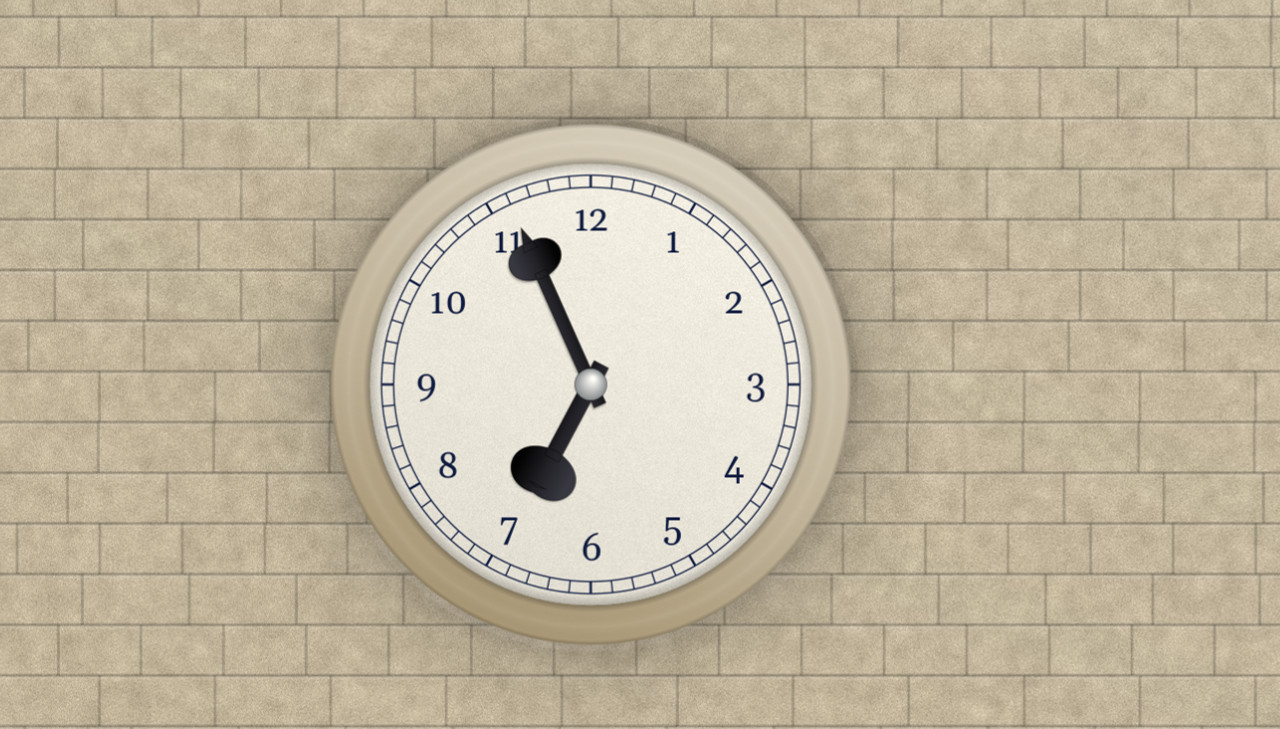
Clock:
6:56
